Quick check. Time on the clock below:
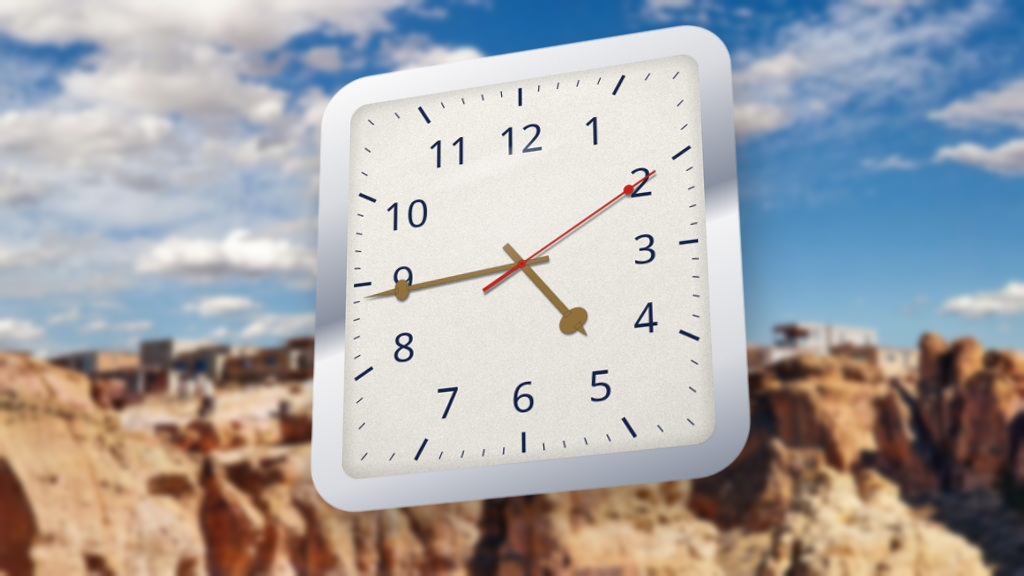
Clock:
4:44:10
